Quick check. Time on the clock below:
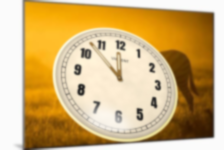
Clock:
11:53
